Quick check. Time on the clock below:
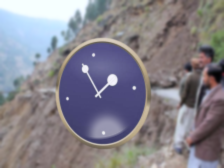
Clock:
1:56
